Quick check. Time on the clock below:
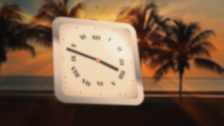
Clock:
3:48
